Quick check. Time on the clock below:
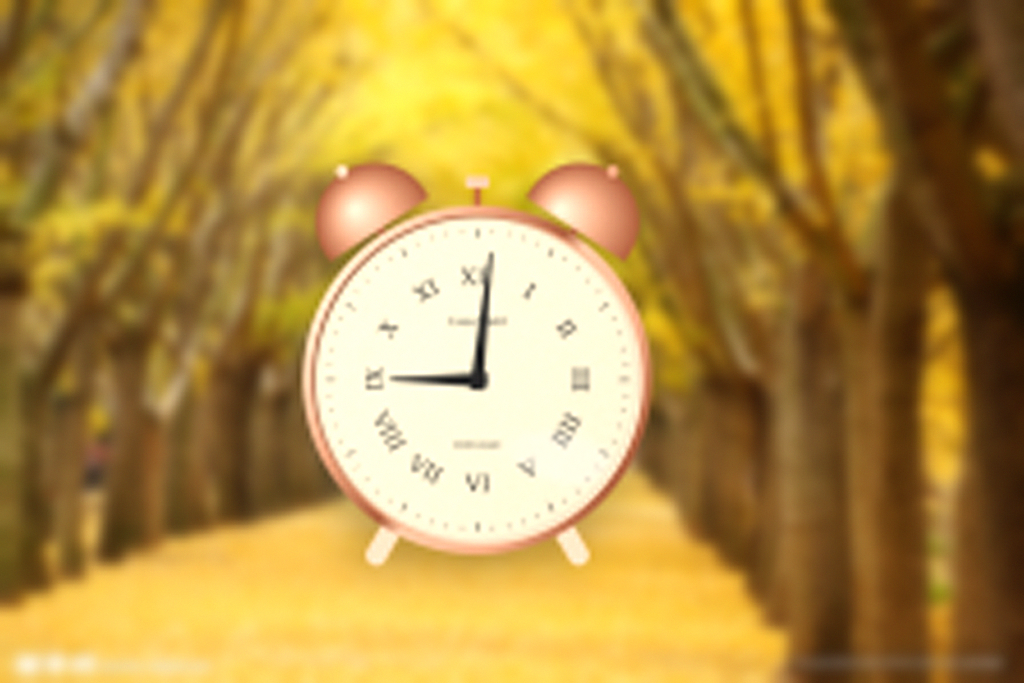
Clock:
9:01
